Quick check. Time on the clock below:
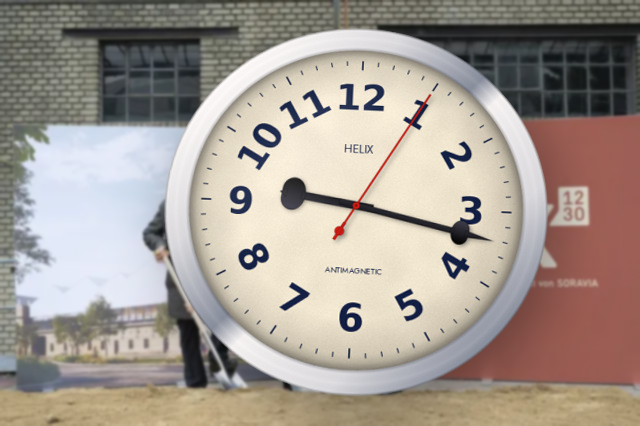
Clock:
9:17:05
